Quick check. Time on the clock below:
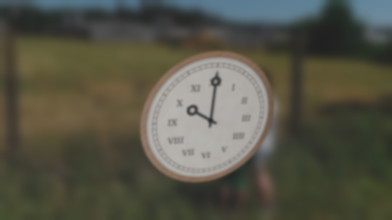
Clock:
10:00
